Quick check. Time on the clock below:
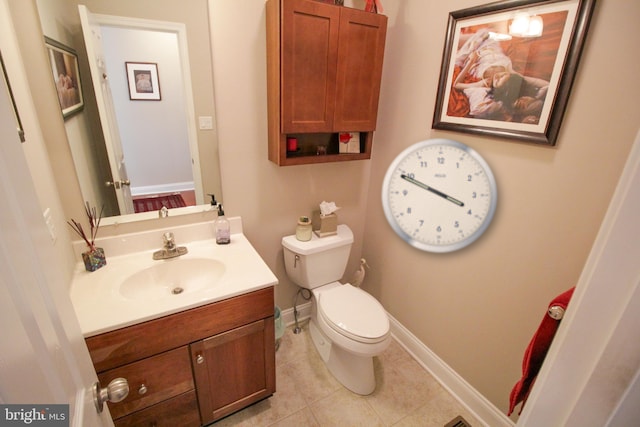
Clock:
3:49
